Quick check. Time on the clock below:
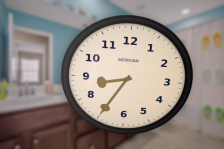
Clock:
8:35
